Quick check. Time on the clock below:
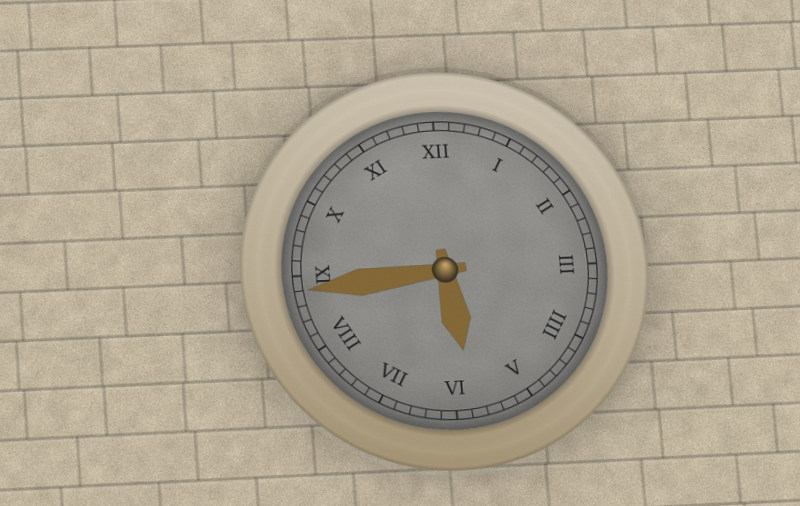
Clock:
5:44
